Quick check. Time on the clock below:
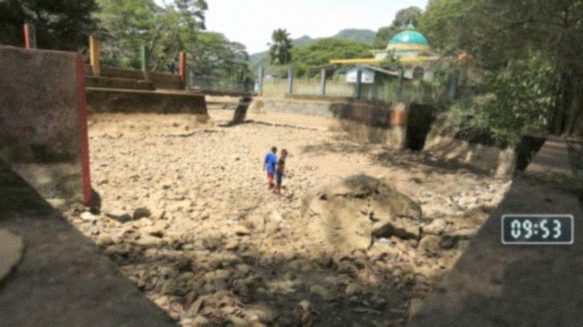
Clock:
9:53
